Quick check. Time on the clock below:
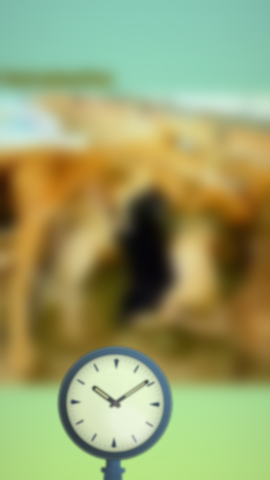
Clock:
10:09
